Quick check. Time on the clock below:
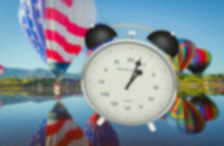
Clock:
1:03
